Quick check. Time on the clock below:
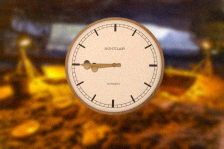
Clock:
8:45
